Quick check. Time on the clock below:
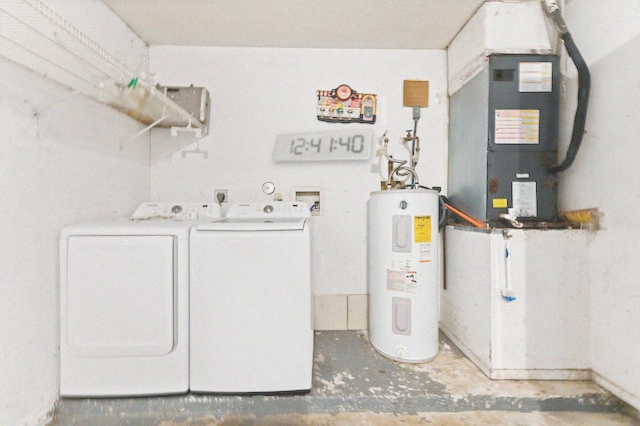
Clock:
12:41:40
